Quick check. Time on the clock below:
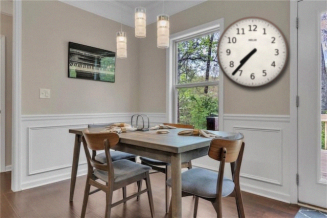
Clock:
7:37
